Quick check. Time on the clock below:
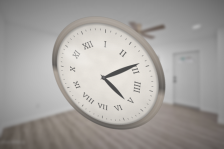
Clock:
5:14
